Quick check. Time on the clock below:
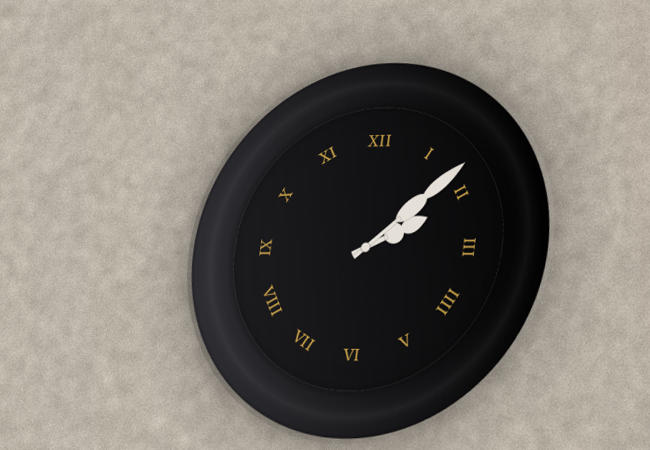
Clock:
2:08
